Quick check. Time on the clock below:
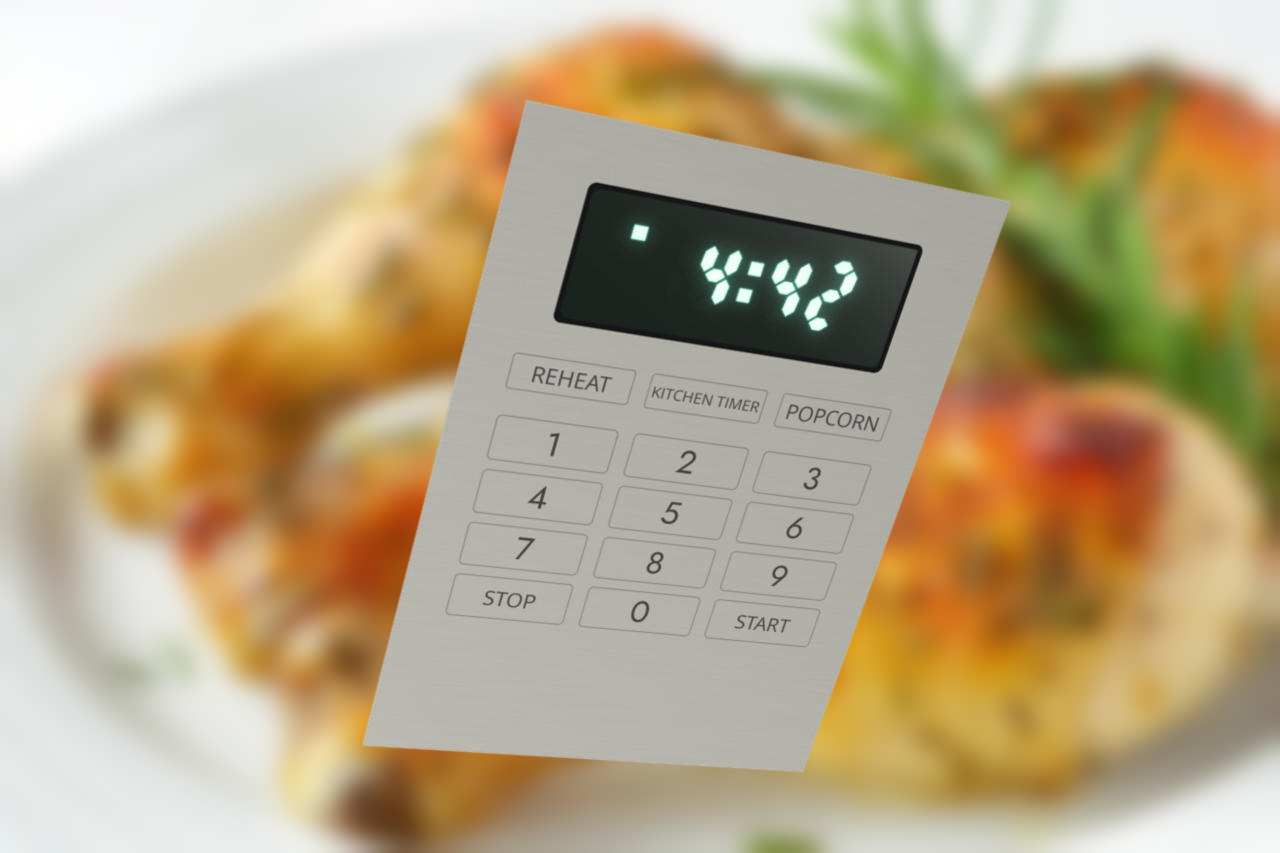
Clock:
4:42
